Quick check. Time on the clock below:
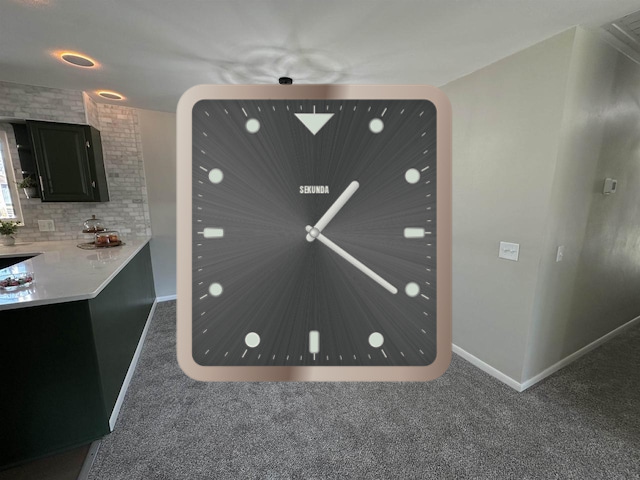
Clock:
1:21
